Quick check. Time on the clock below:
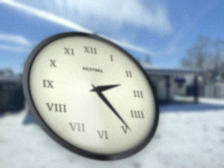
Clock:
2:24
